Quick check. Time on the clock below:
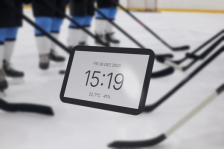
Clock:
15:19
